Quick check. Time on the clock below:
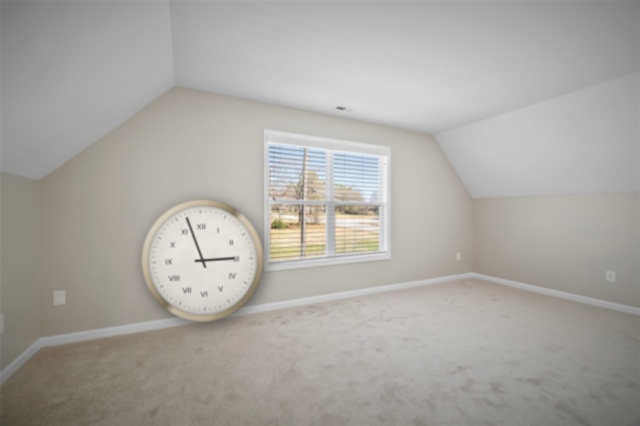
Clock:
2:57
